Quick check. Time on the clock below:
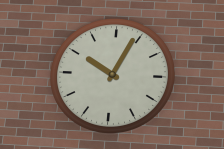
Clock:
10:04
